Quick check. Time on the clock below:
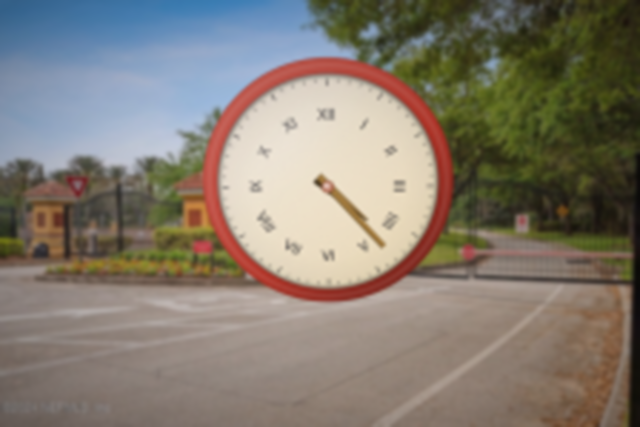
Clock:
4:23
